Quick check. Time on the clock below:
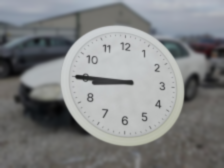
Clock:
8:45
